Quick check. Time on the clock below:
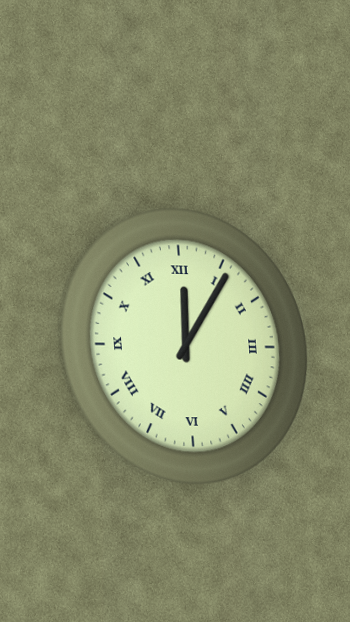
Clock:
12:06
